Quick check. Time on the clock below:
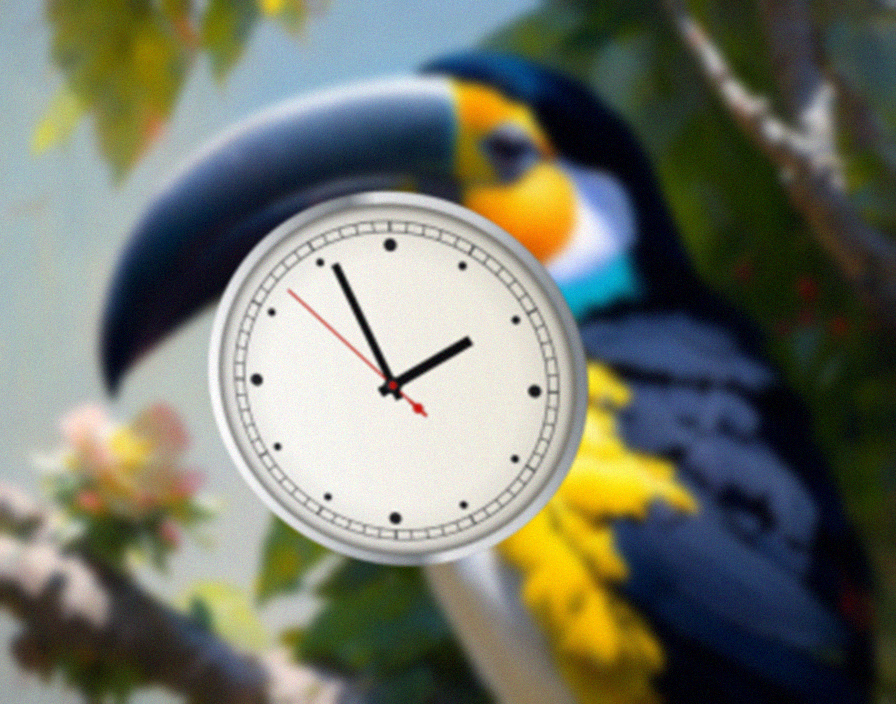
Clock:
1:55:52
